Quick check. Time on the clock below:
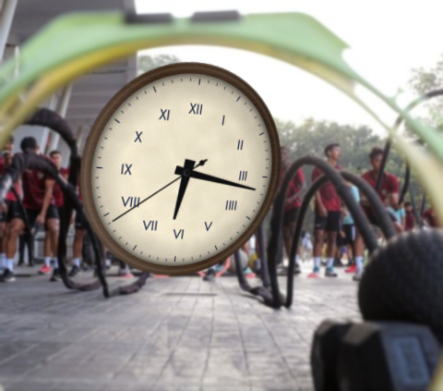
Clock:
6:16:39
